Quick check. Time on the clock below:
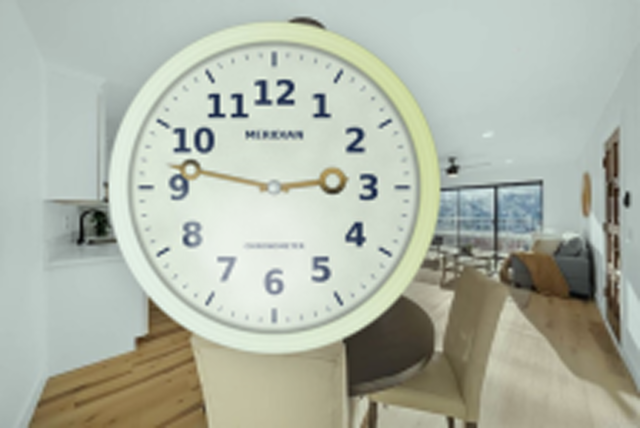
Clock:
2:47
